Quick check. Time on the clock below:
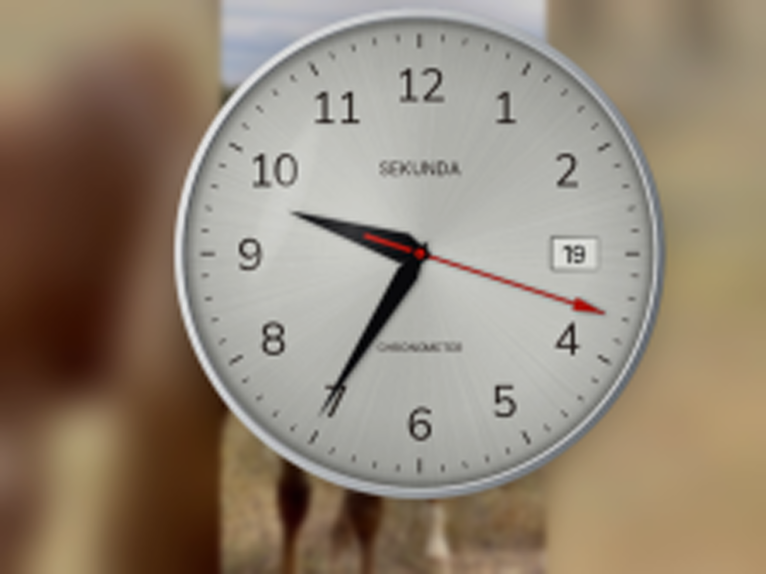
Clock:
9:35:18
